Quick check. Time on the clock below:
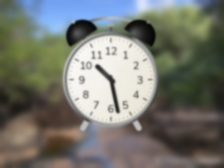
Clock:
10:28
